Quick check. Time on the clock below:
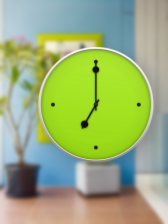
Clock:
7:00
